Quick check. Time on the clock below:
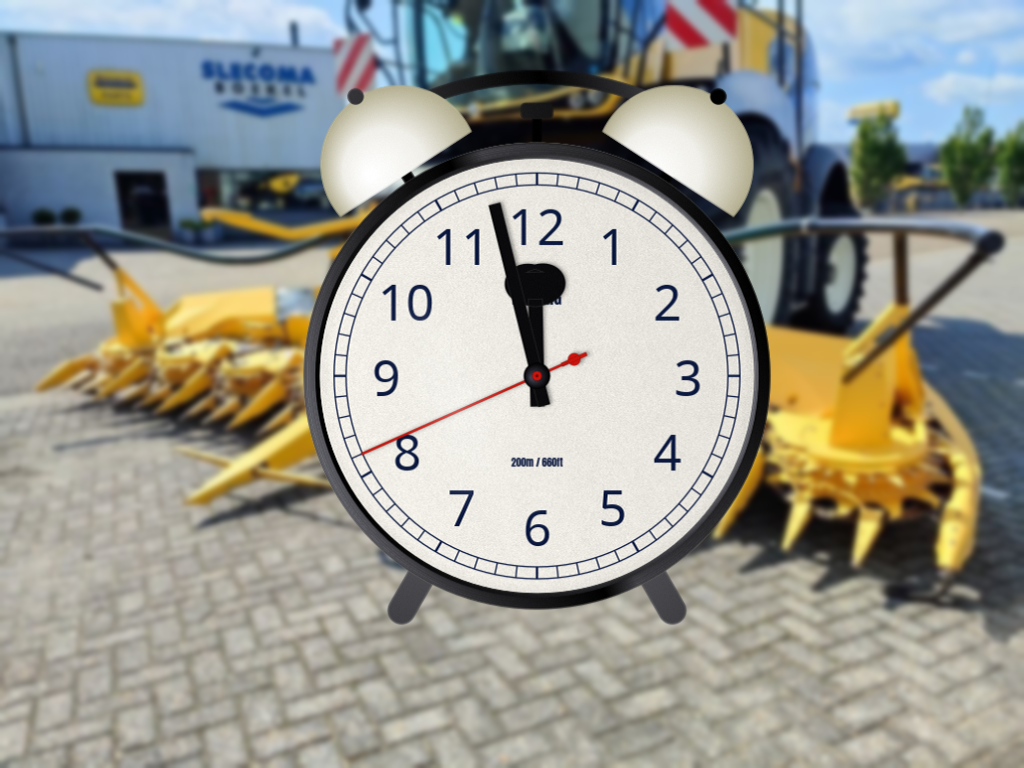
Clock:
11:57:41
